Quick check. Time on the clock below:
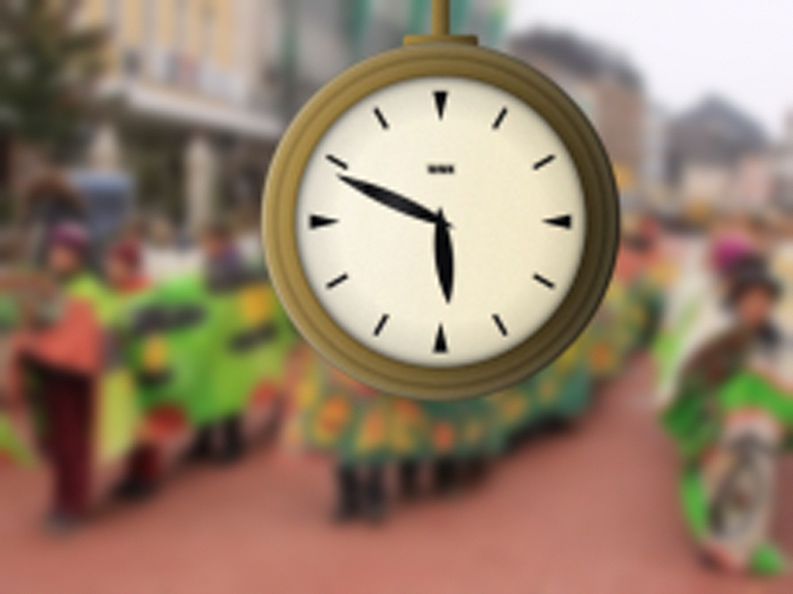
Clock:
5:49
